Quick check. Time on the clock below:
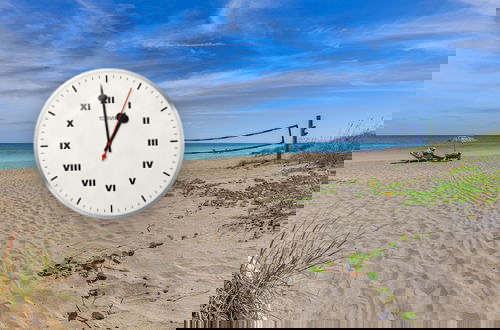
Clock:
12:59:04
